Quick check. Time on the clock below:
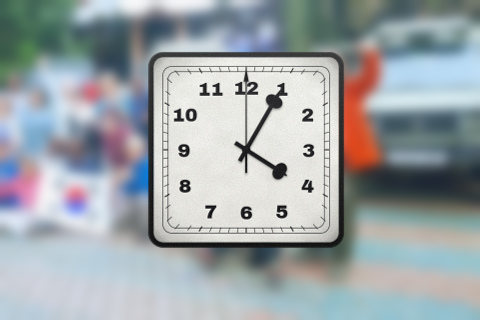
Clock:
4:05:00
